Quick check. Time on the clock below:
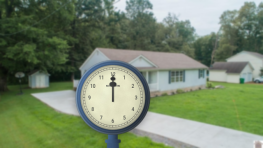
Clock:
12:00
